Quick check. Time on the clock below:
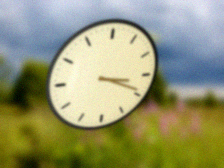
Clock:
3:19
